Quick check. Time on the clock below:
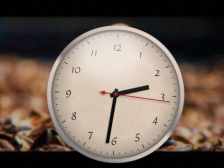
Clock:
2:31:16
